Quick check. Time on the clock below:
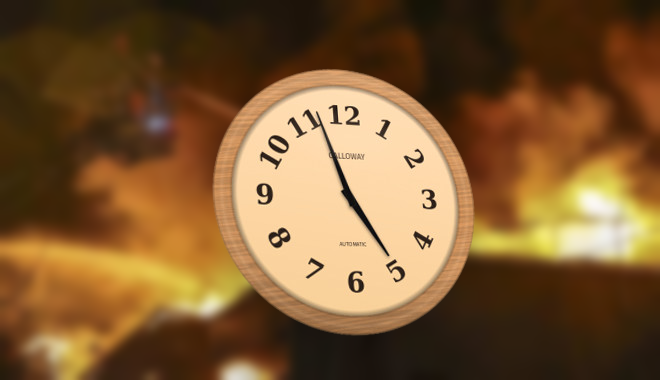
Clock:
4:57
